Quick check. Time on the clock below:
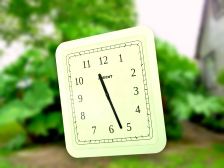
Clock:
11:27
